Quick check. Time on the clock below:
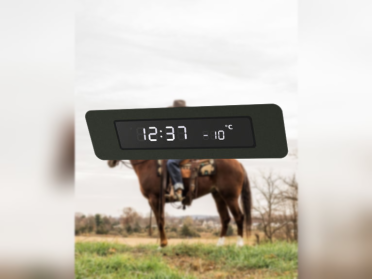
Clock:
12:37
